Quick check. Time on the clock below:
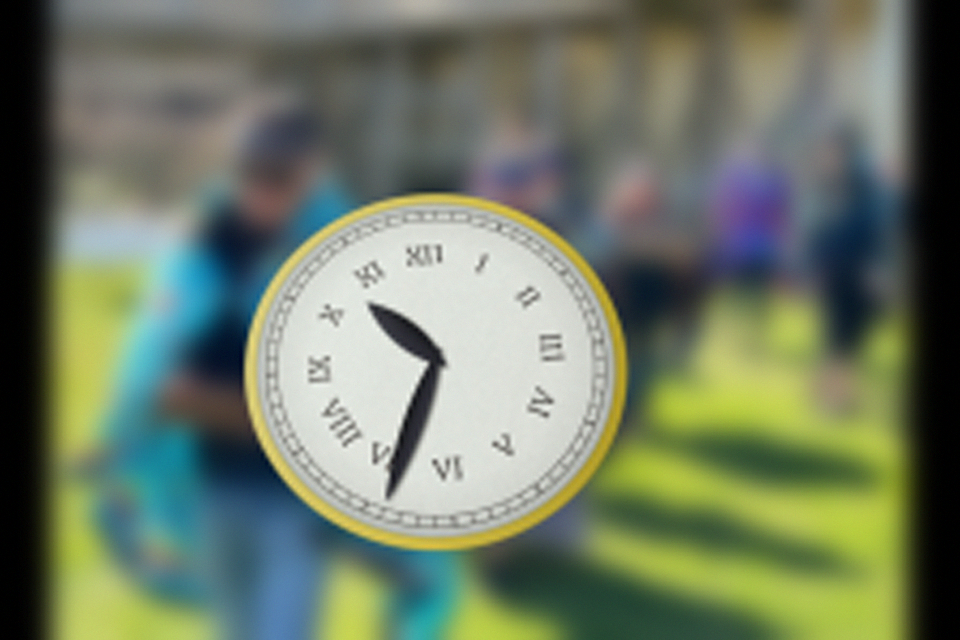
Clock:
10:34
